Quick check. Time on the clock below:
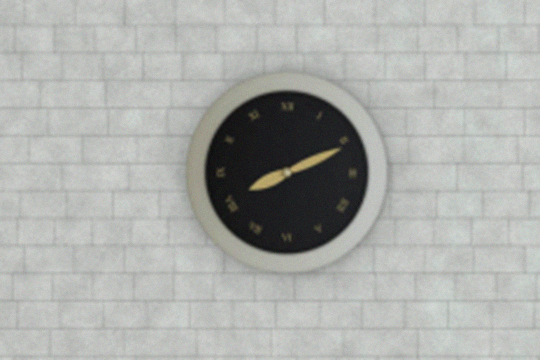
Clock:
8:11
